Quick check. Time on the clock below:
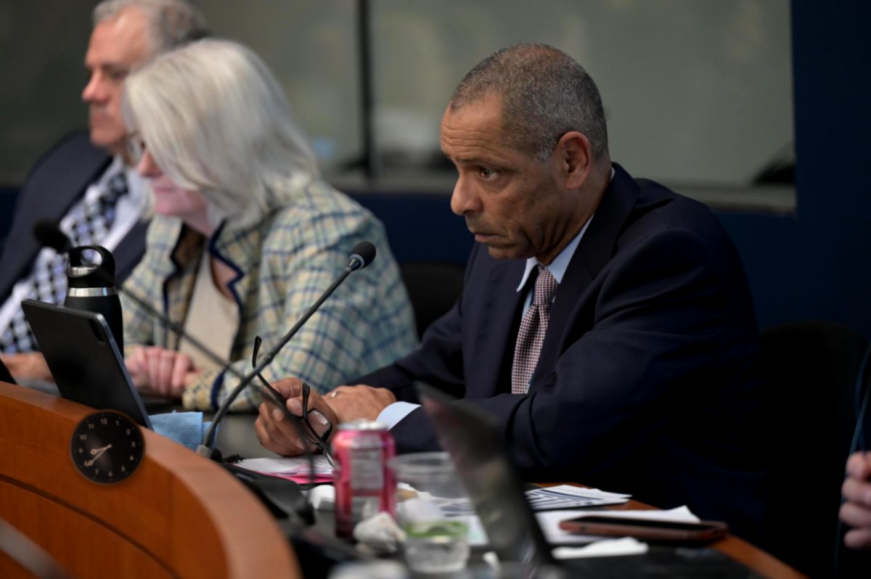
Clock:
8:39
